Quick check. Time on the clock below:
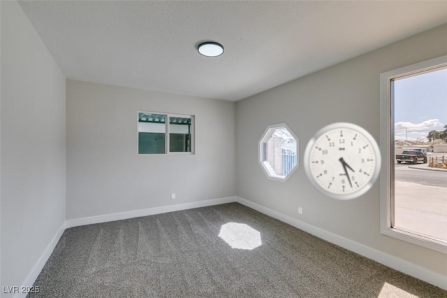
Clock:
4:27
